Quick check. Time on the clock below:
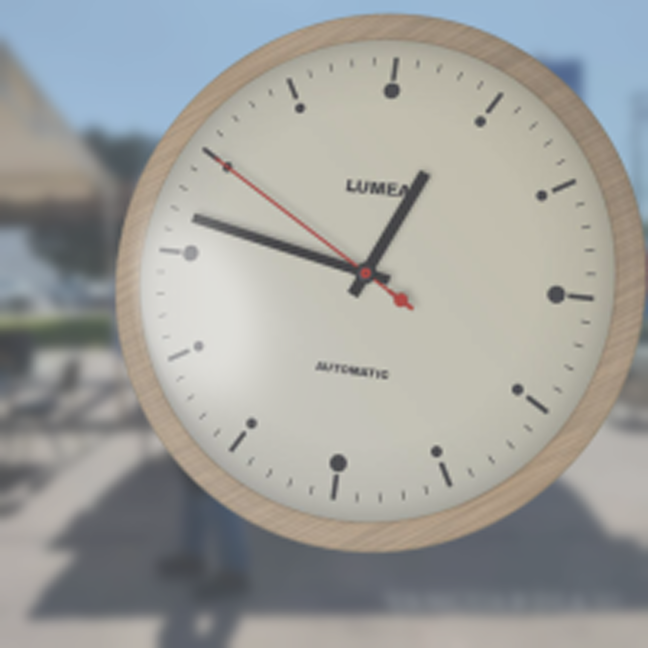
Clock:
12:46:50
